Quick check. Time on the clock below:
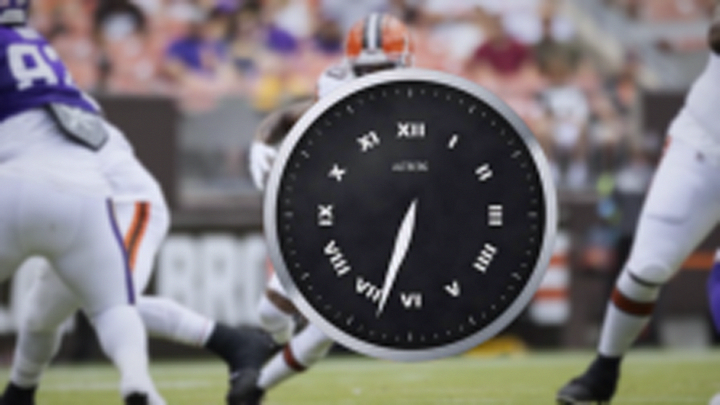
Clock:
6:33
